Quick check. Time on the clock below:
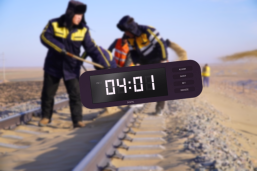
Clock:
4:01
